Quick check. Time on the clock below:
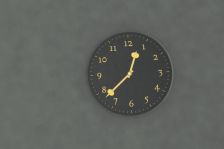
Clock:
12:38
